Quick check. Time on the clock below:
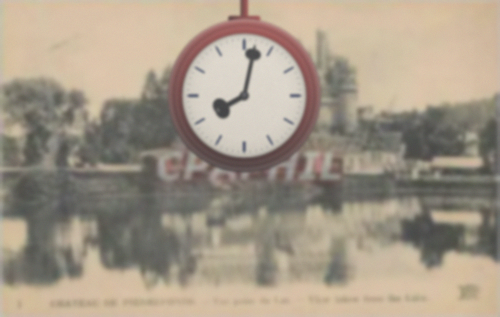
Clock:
8:02
